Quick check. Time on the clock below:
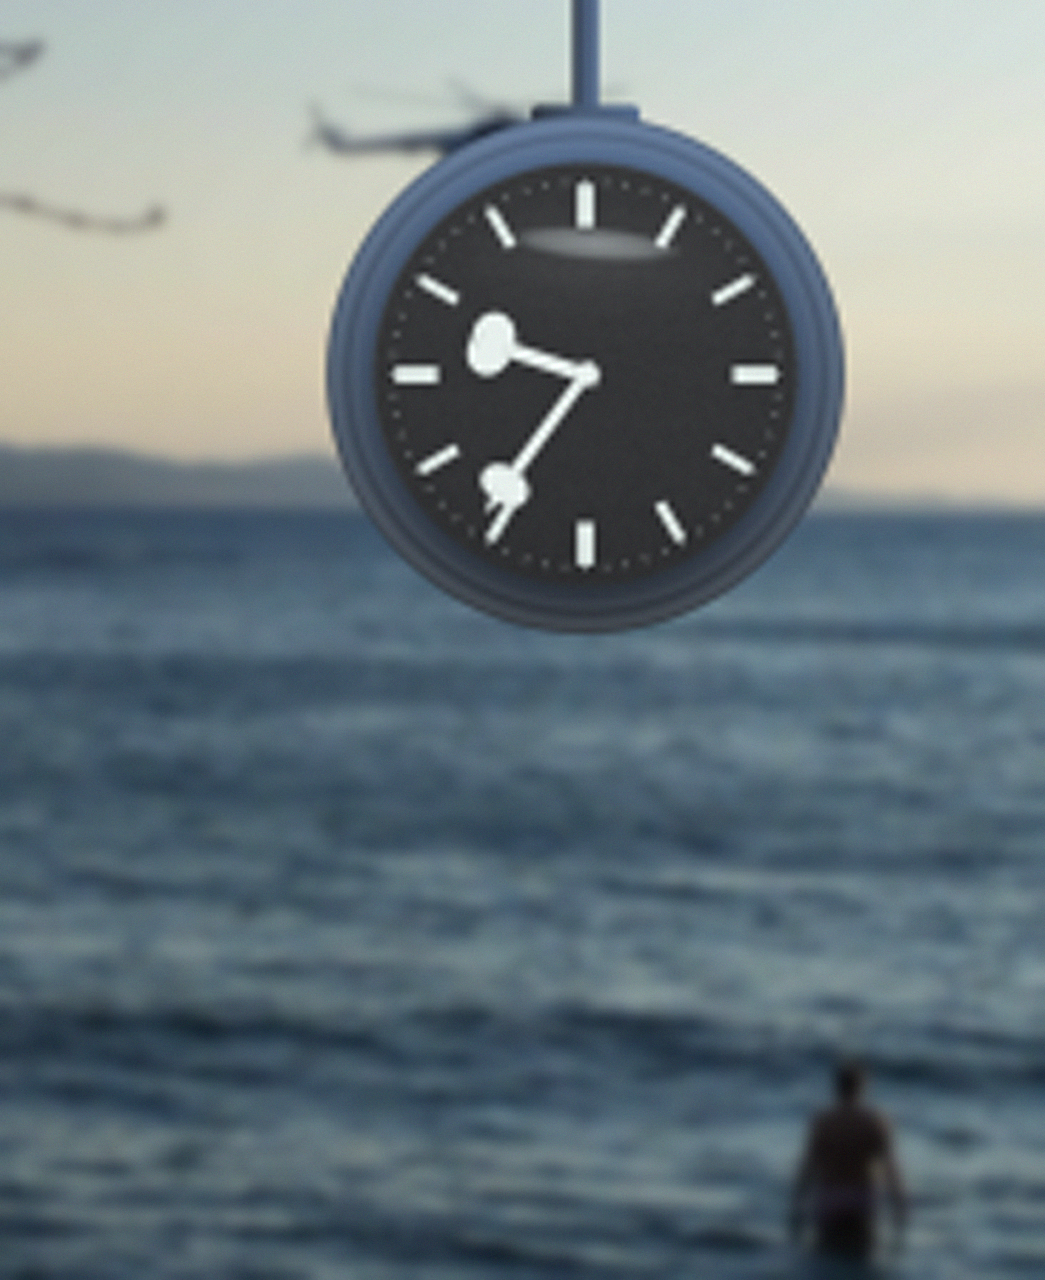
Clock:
9:36
